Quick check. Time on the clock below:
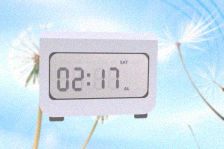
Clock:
2:17
